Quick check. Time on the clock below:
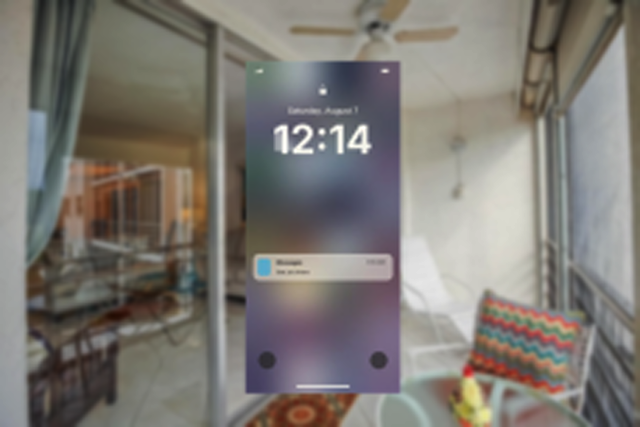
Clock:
12:14
